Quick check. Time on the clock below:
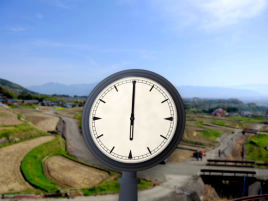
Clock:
6:00
